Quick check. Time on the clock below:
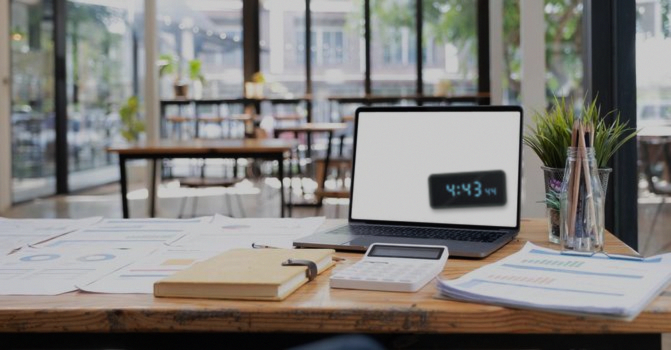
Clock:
4:43
